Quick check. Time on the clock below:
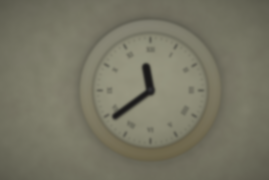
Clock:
11:39
